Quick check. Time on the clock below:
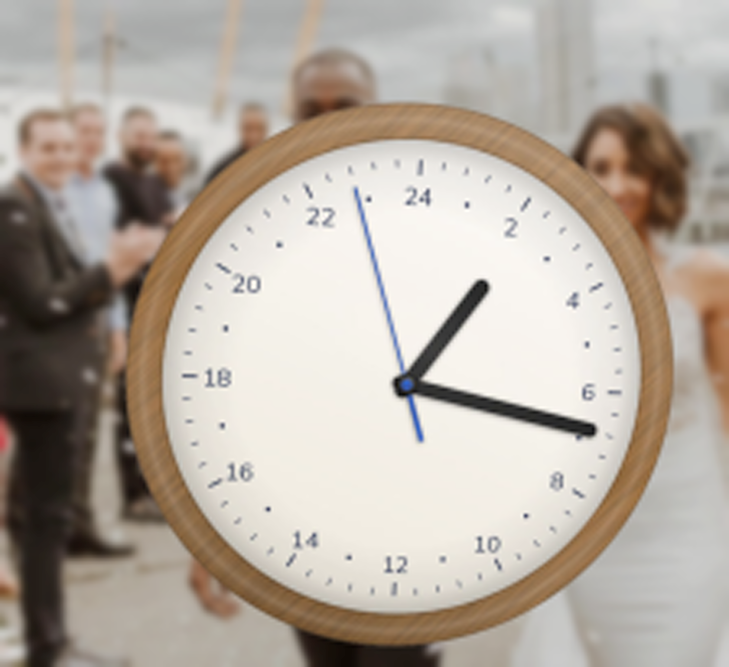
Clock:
2:16:57
